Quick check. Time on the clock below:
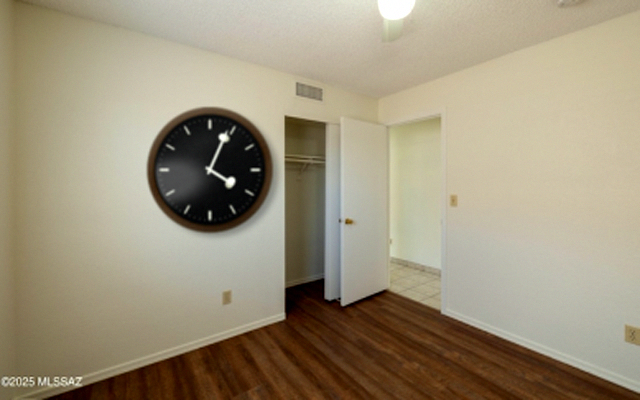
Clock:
4:04
